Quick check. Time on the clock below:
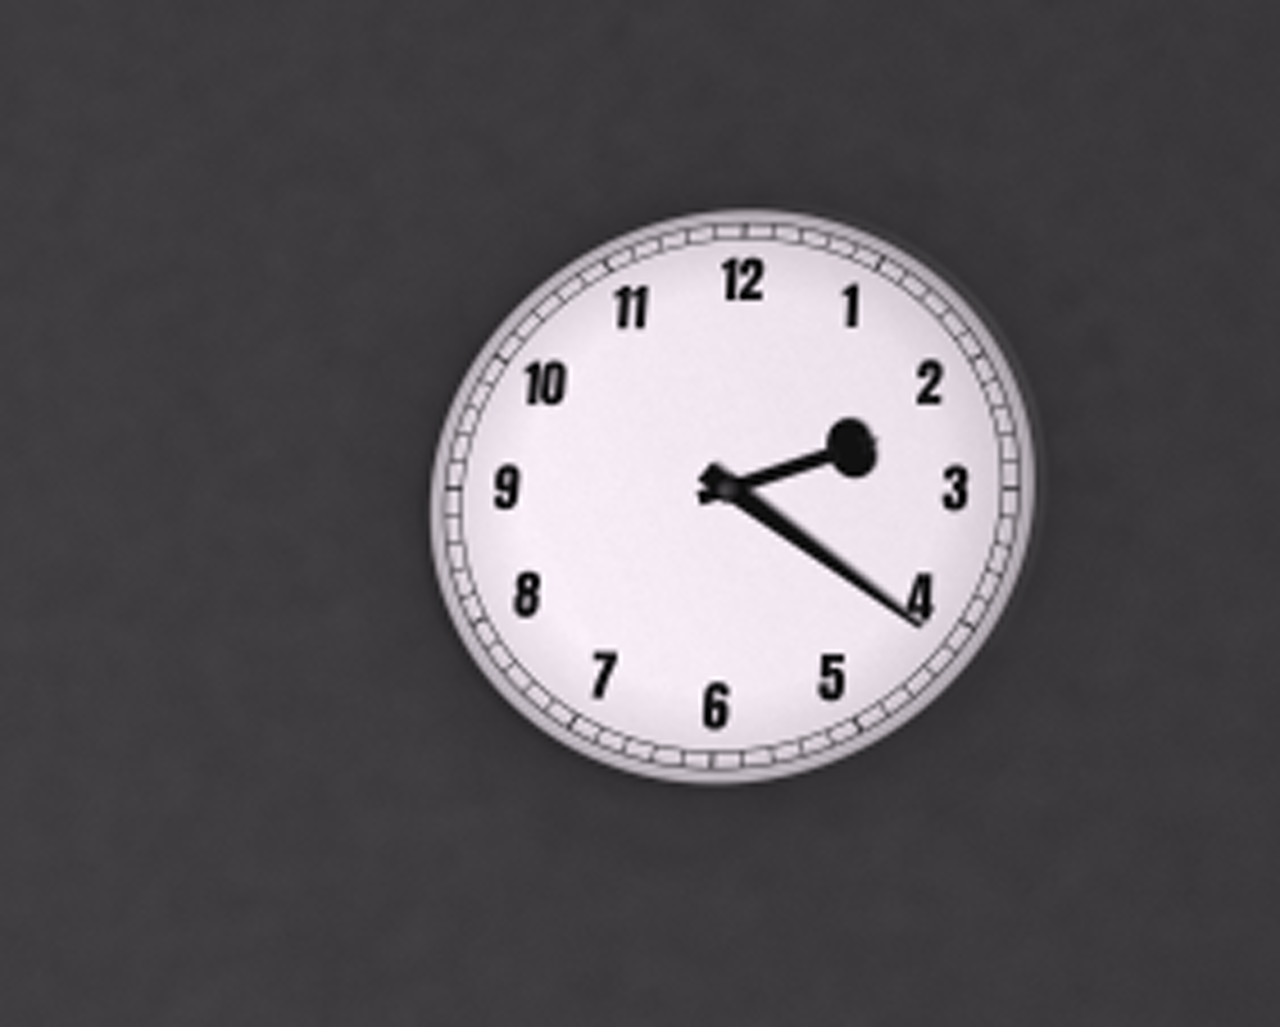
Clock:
2:21
